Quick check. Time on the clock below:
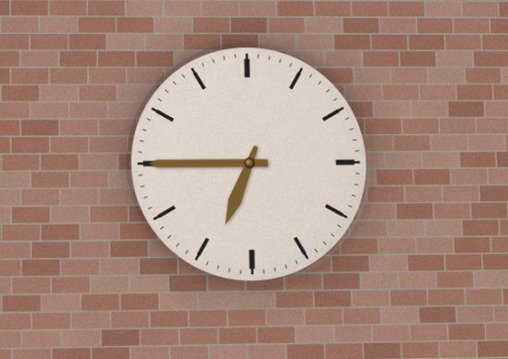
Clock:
6:45
